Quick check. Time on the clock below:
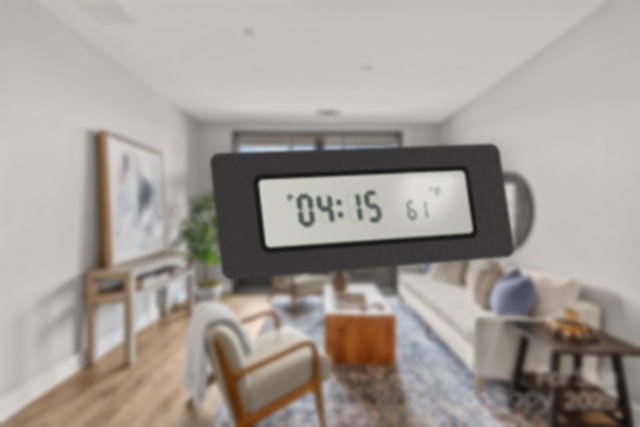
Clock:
4:15
